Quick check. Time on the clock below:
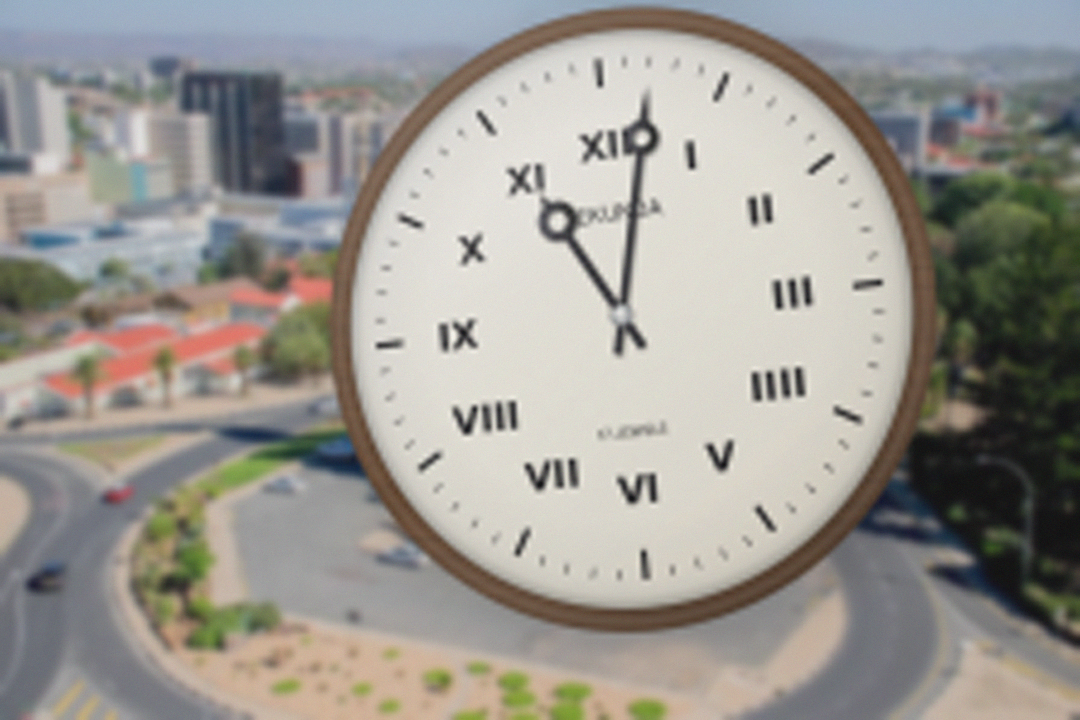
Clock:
11:02
